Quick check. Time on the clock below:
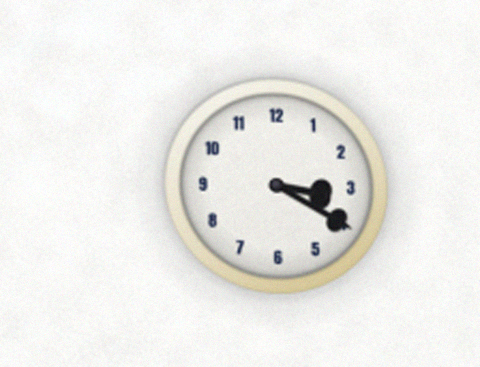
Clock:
3:20
